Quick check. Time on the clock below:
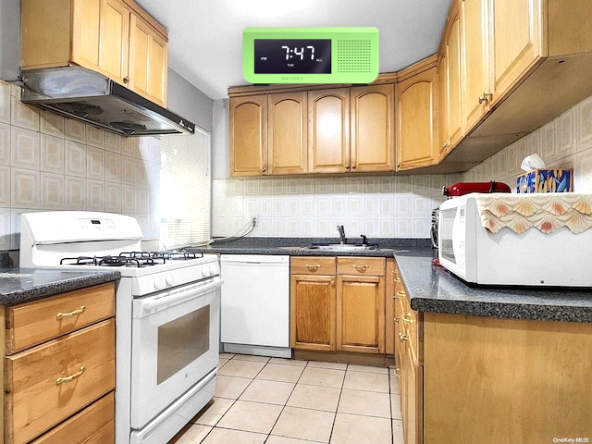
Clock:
7:47
